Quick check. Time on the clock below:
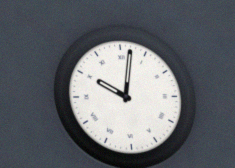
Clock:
10:02
